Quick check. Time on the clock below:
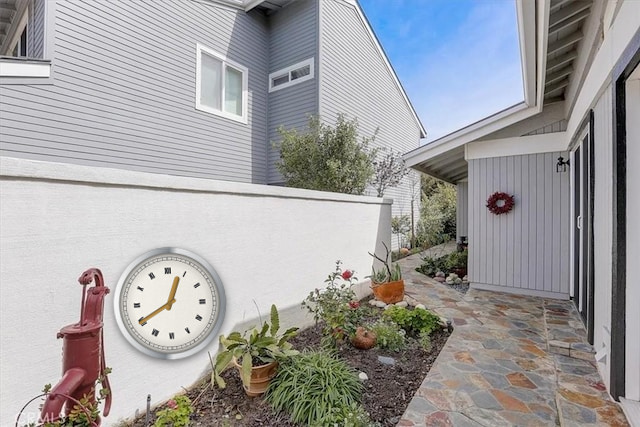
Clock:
12:40
